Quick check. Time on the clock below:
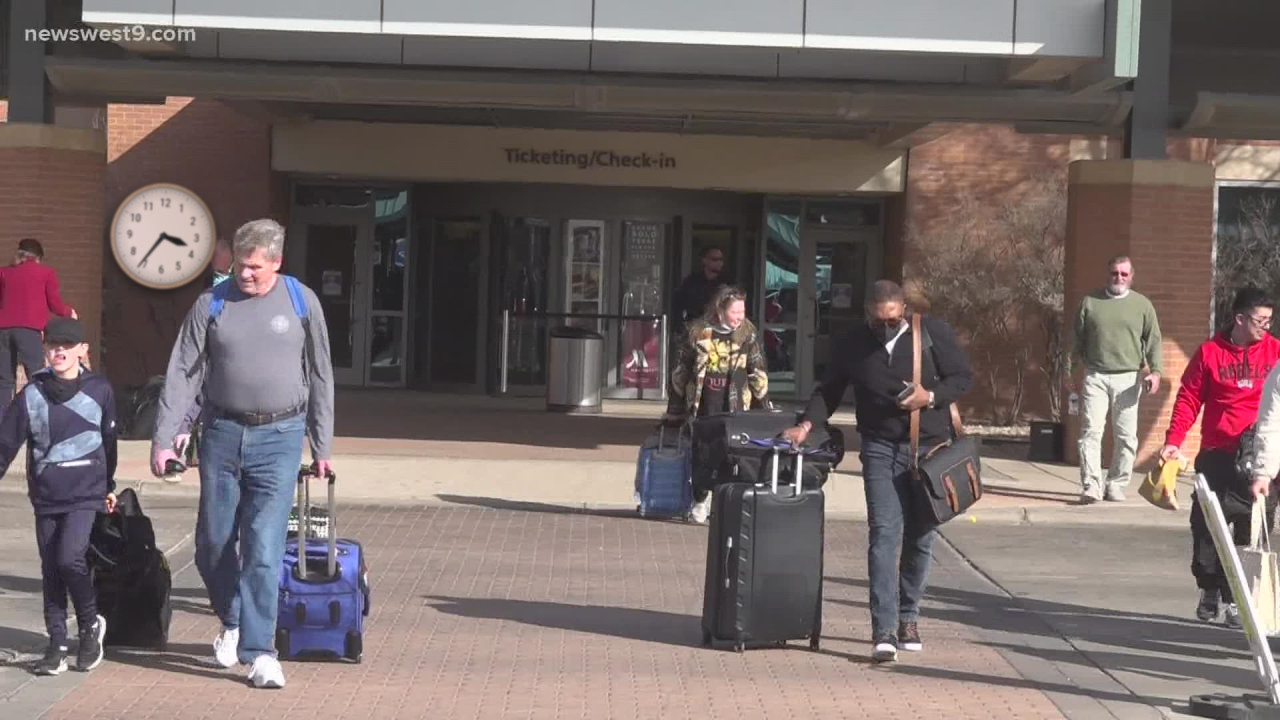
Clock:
3:36
